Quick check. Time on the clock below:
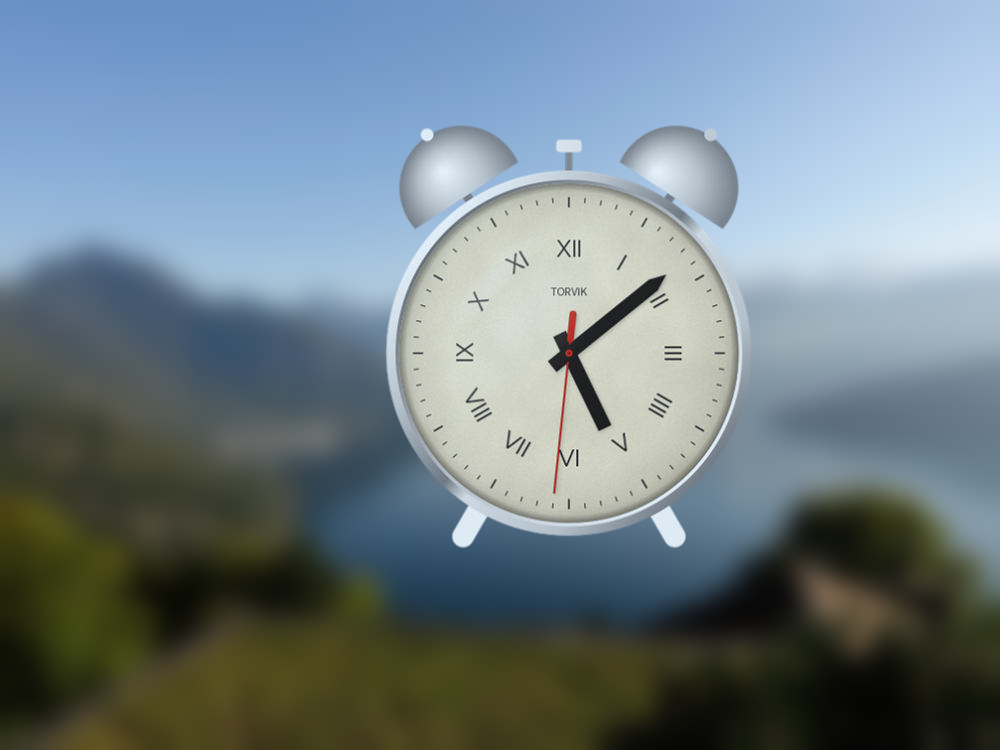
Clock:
5:08:31
